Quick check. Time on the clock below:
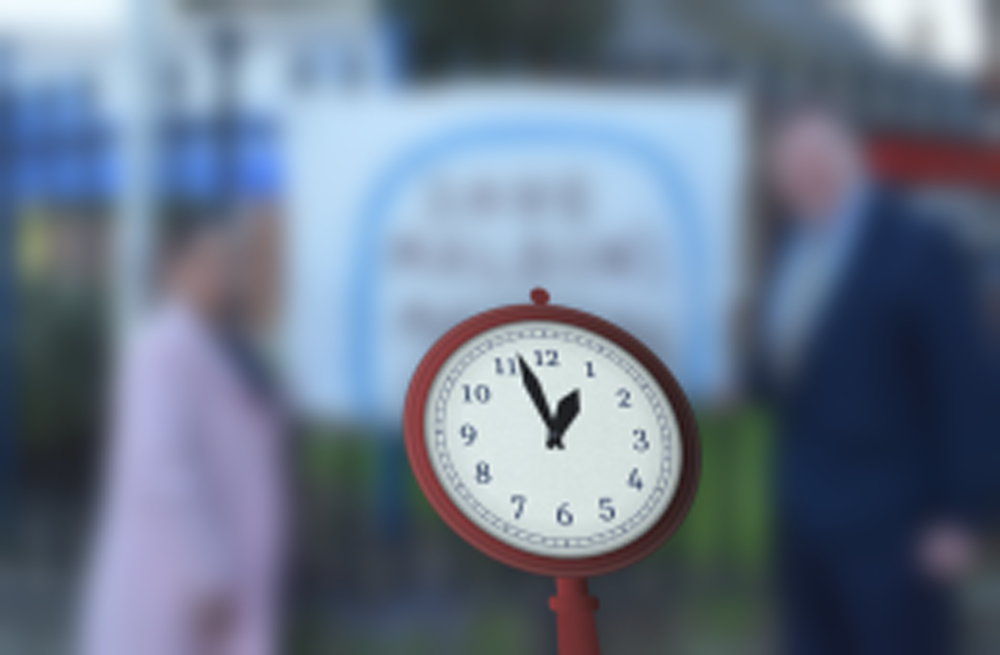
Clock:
12:57
